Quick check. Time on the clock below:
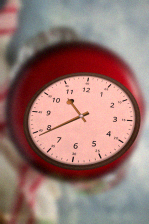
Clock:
10:39
